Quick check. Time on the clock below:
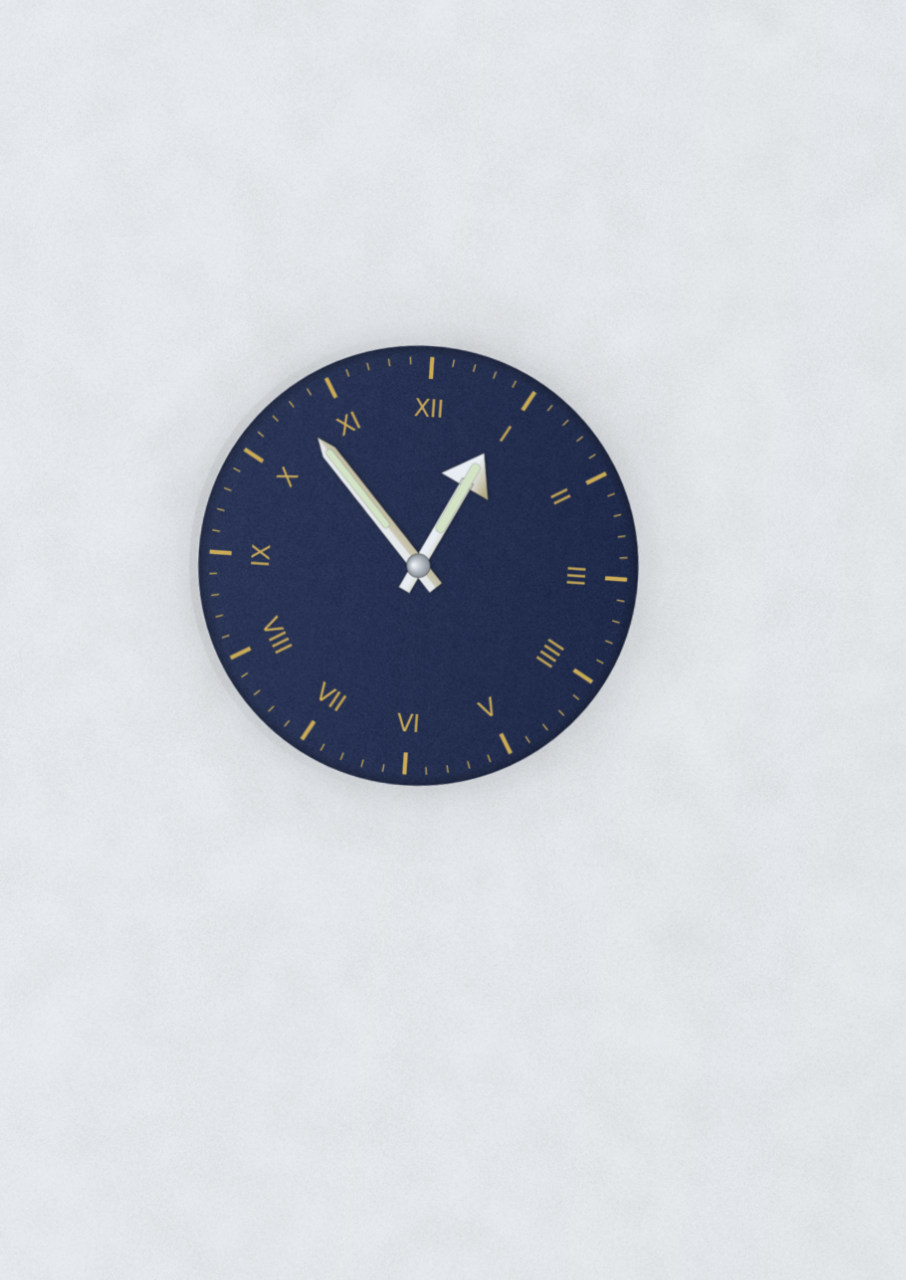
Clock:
12:53
